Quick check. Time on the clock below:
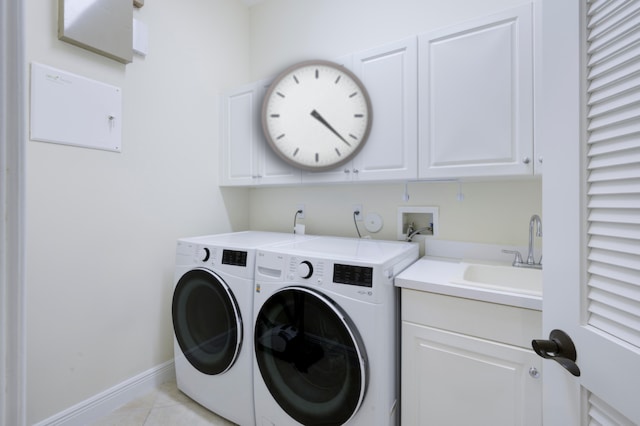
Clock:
4:22
